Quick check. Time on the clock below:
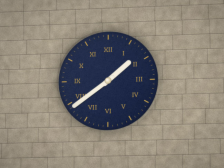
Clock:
1:39
